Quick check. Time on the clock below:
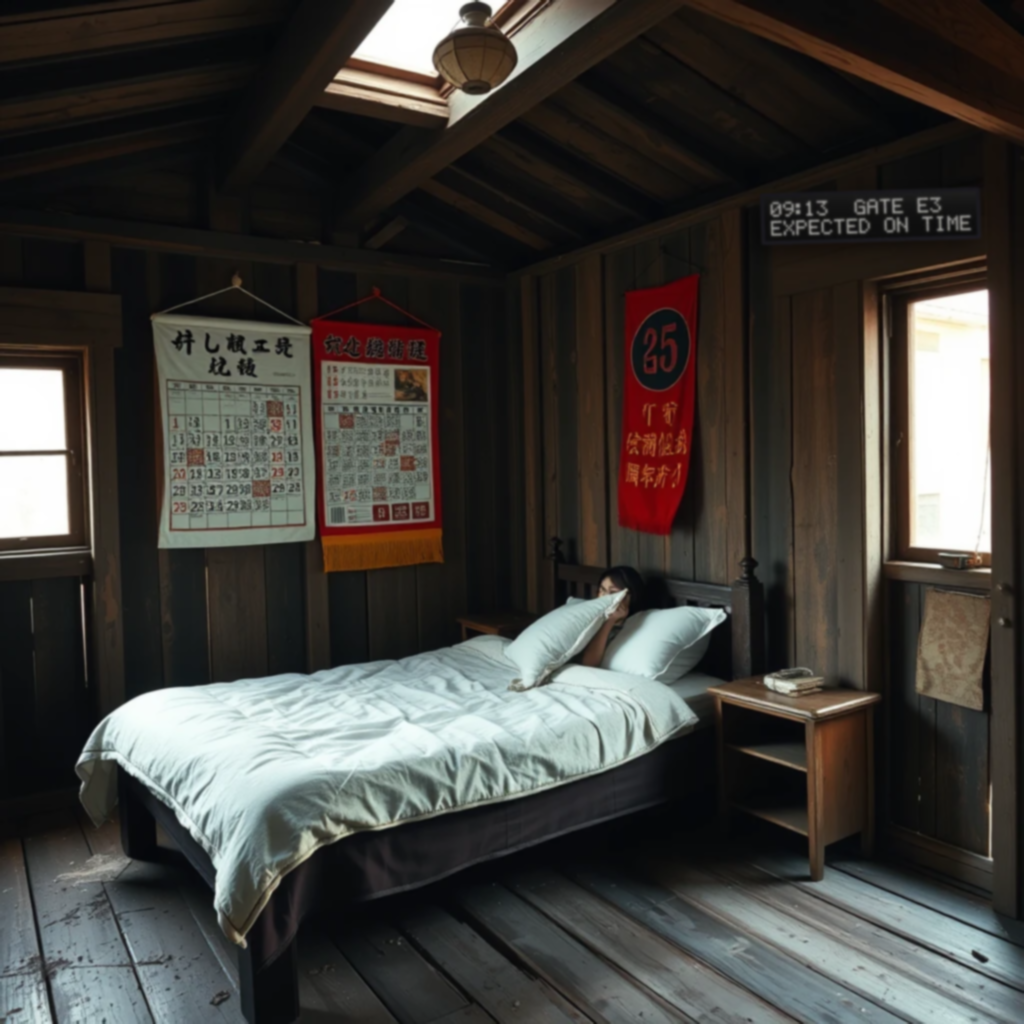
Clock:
9:13
